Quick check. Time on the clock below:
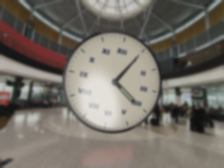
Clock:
4:05
